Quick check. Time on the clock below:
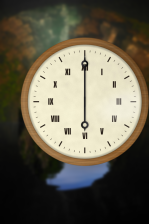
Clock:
6:00
